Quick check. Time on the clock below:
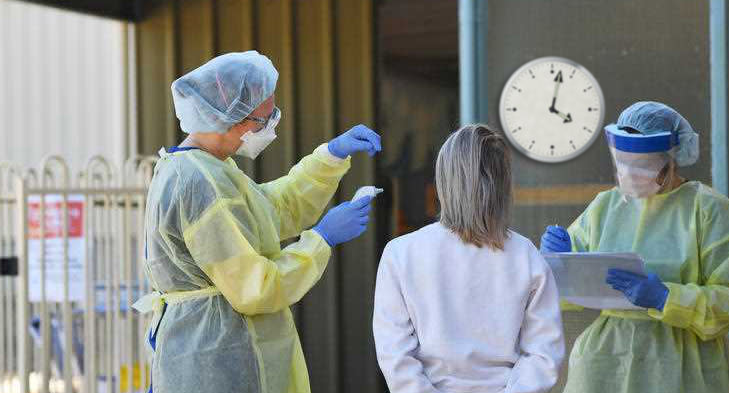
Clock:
4:02
